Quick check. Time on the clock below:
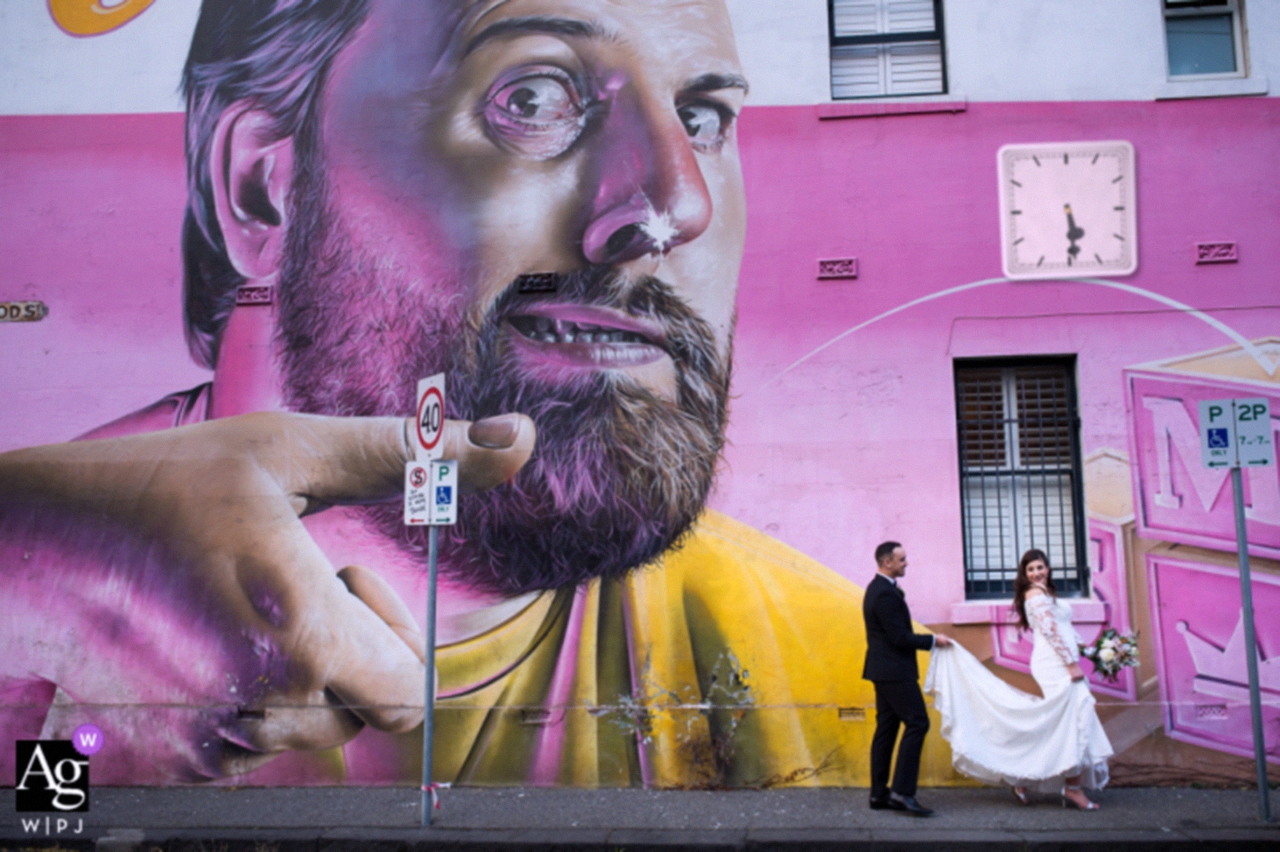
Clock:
5:29
